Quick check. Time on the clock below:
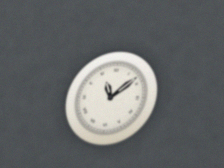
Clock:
11:08
